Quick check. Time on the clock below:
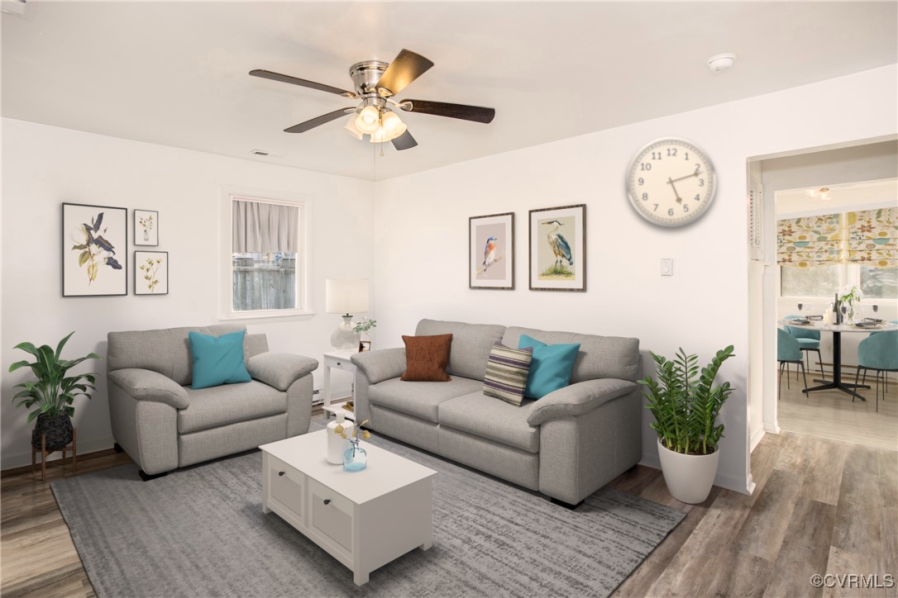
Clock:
5:12
